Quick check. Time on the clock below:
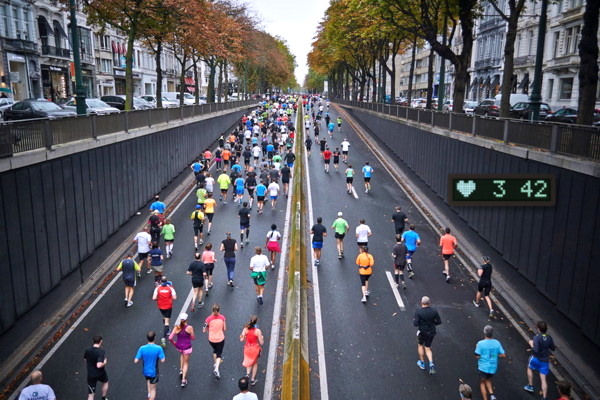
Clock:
3:42
